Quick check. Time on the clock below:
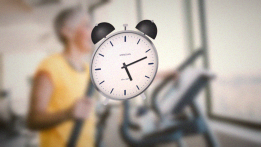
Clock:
5:12
